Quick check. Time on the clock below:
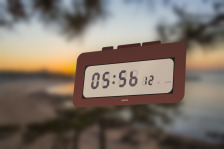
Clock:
5:56:12
